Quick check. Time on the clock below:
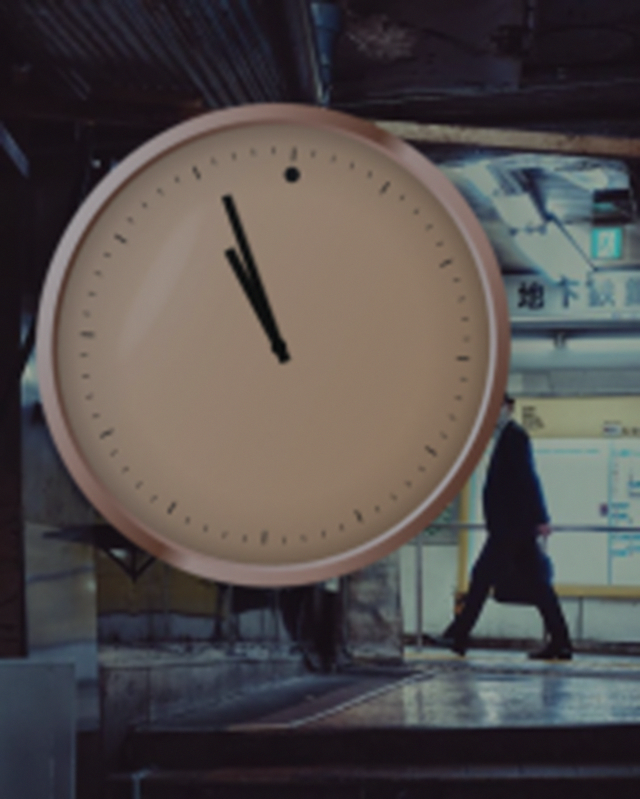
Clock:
10:56
